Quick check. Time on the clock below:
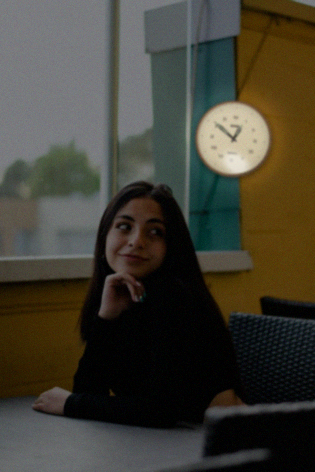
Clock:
12:51
